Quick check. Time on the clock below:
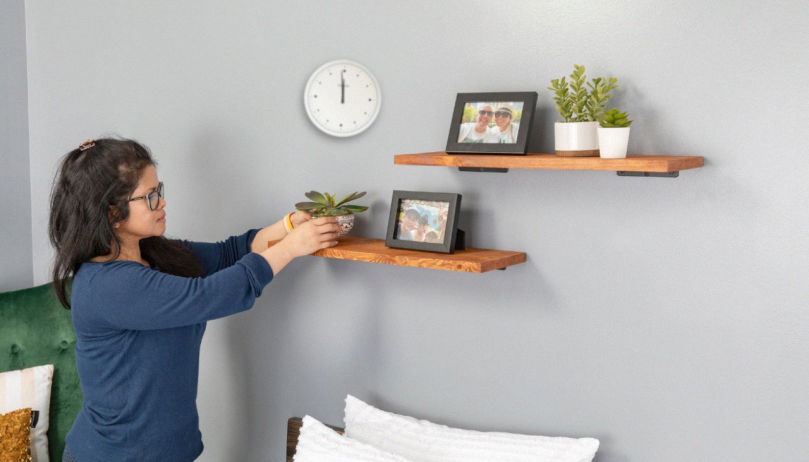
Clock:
11:59
